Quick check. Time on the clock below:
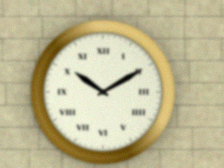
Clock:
10:10
